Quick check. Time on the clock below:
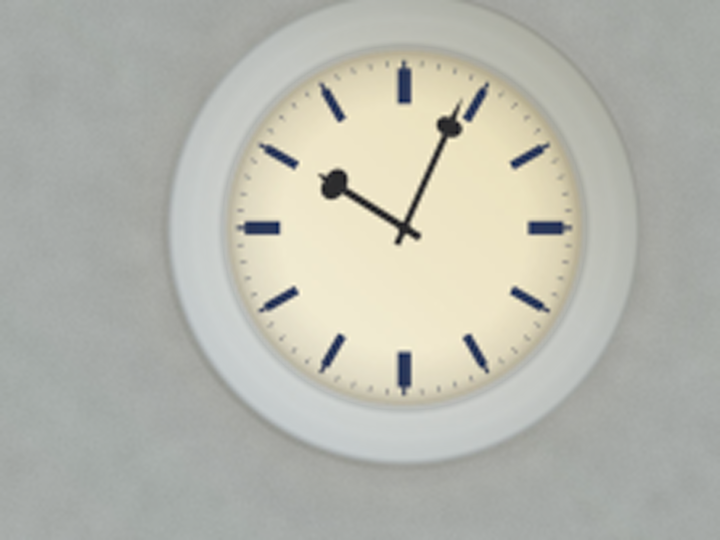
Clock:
10:04
